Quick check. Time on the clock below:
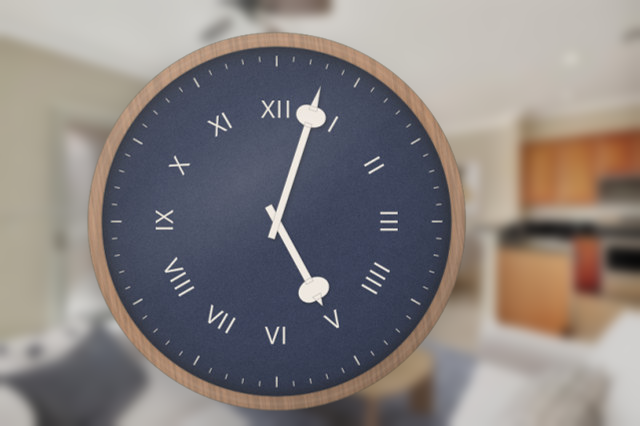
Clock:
5:03
